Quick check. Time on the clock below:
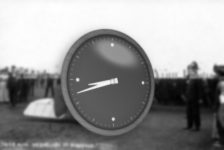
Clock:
8:42
